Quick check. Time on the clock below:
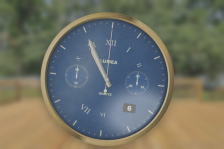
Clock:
10:55
